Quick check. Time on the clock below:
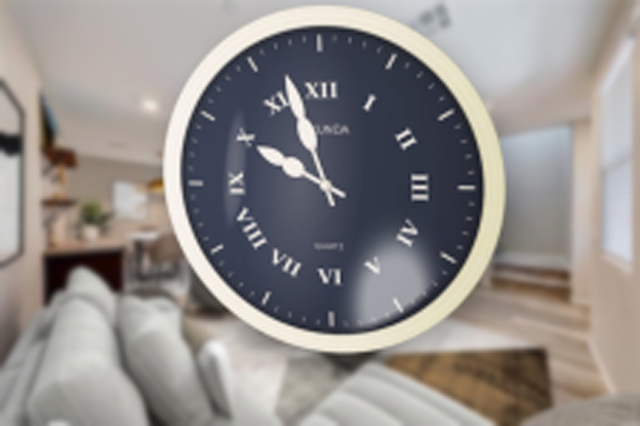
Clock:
9:57
